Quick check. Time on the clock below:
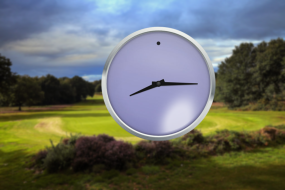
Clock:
8:15
